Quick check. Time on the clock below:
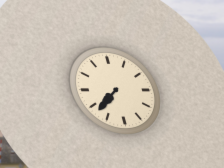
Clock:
7:38
